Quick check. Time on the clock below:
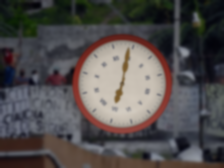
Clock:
7:04
